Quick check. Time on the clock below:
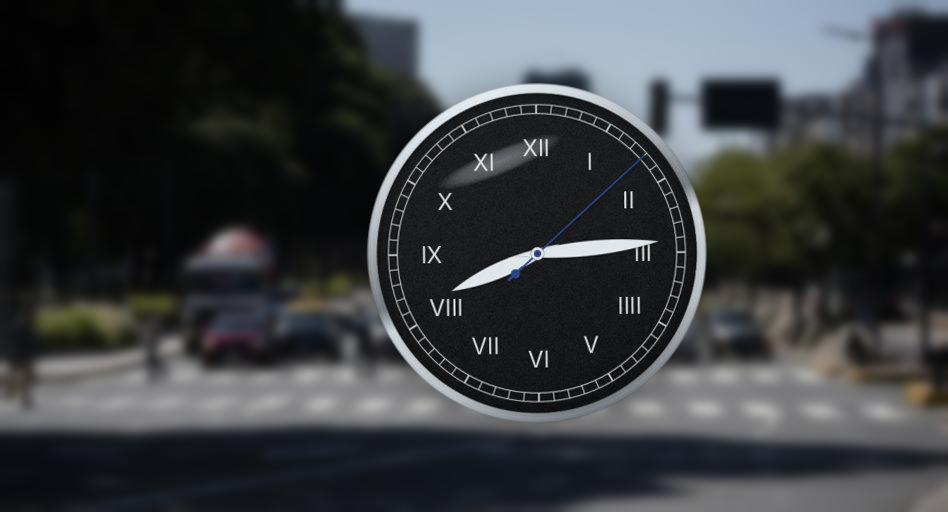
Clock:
8:14:08
